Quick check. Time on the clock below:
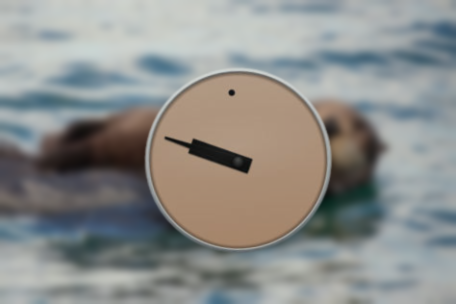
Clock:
9:49
